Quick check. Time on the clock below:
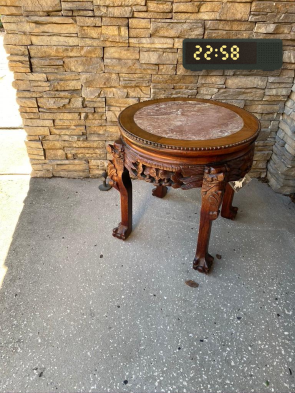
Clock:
22:58
